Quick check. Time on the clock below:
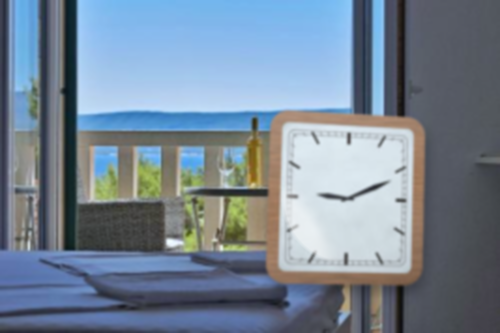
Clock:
9:11
